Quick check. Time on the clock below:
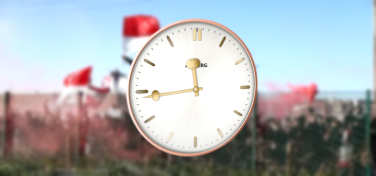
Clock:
11:44
